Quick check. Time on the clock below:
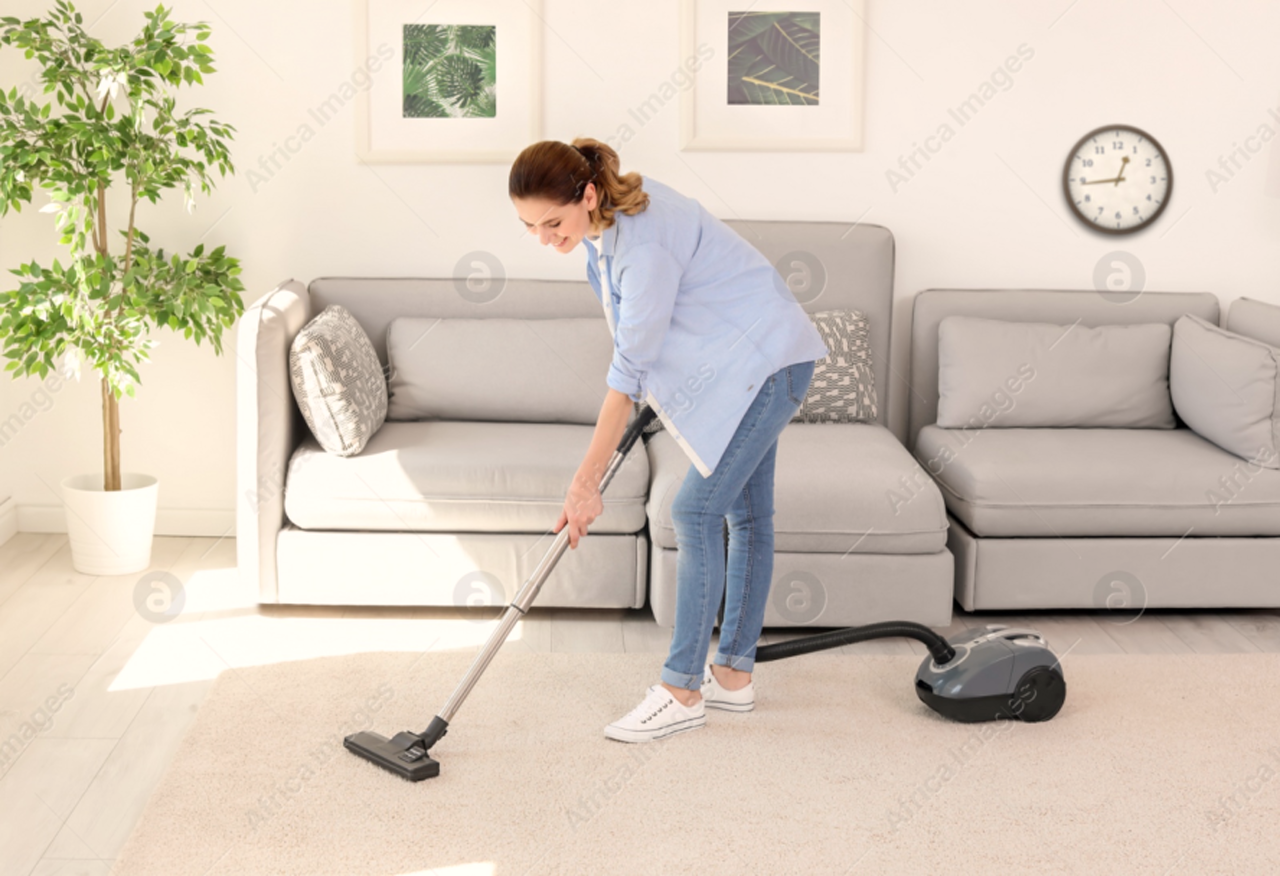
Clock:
12:44
